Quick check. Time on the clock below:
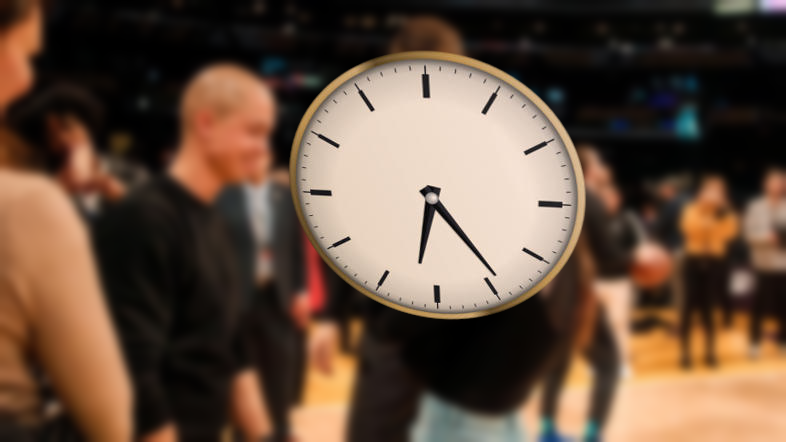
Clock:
6:24
